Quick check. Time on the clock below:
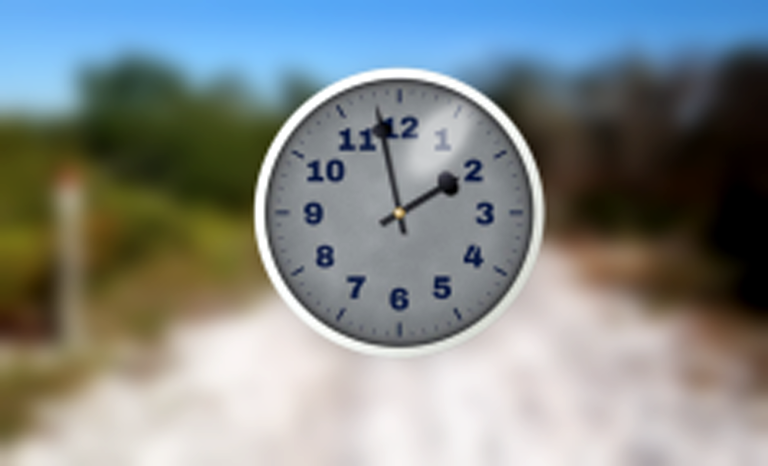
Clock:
1:58
